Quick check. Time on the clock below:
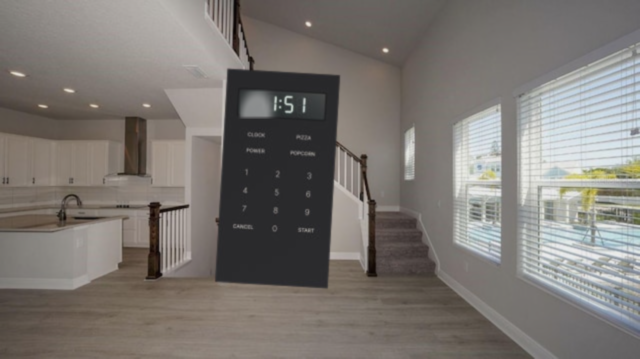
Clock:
1:51
